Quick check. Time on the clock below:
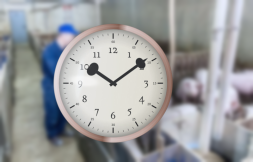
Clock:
10:09
